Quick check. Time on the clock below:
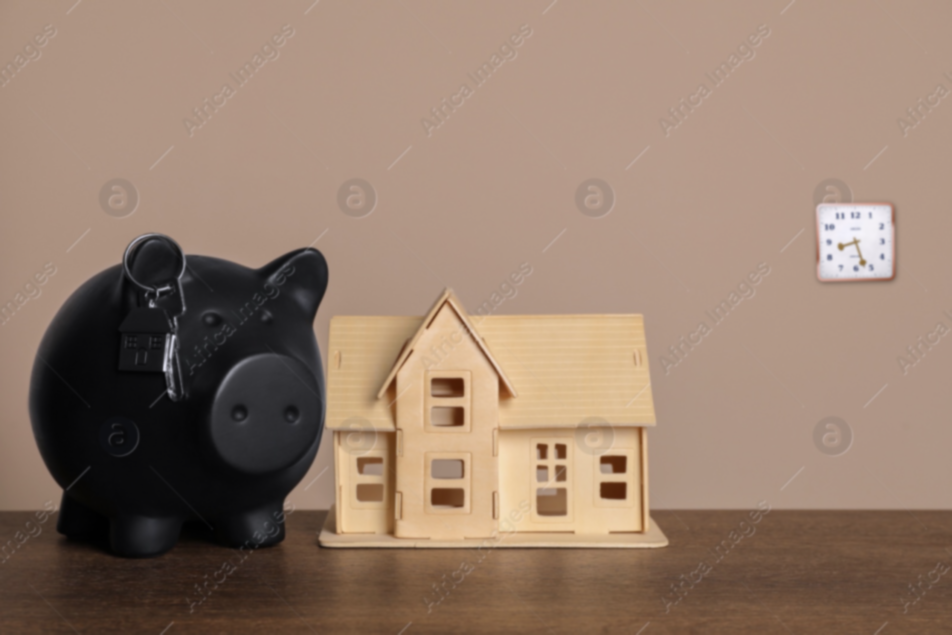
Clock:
8:27
